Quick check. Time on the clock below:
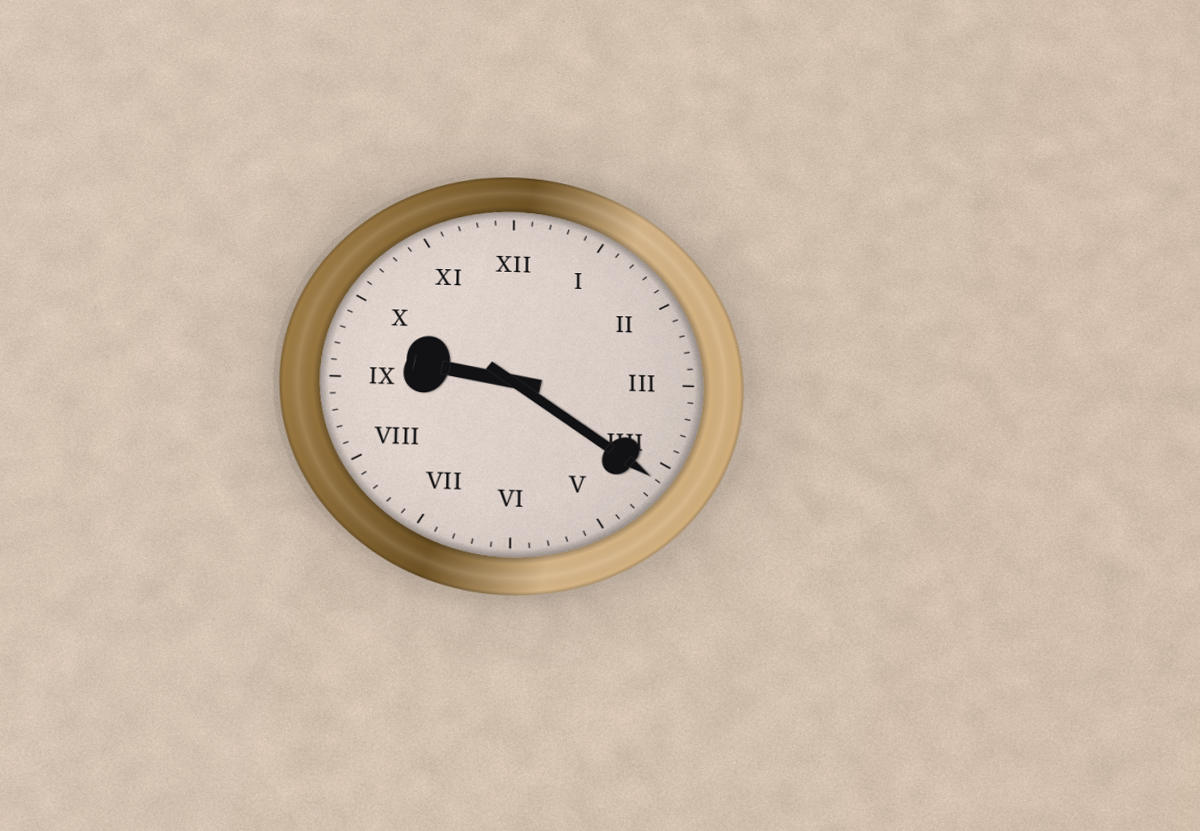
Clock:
9:21
